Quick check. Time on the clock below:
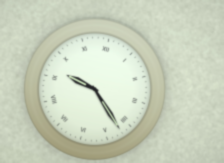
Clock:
9:22
